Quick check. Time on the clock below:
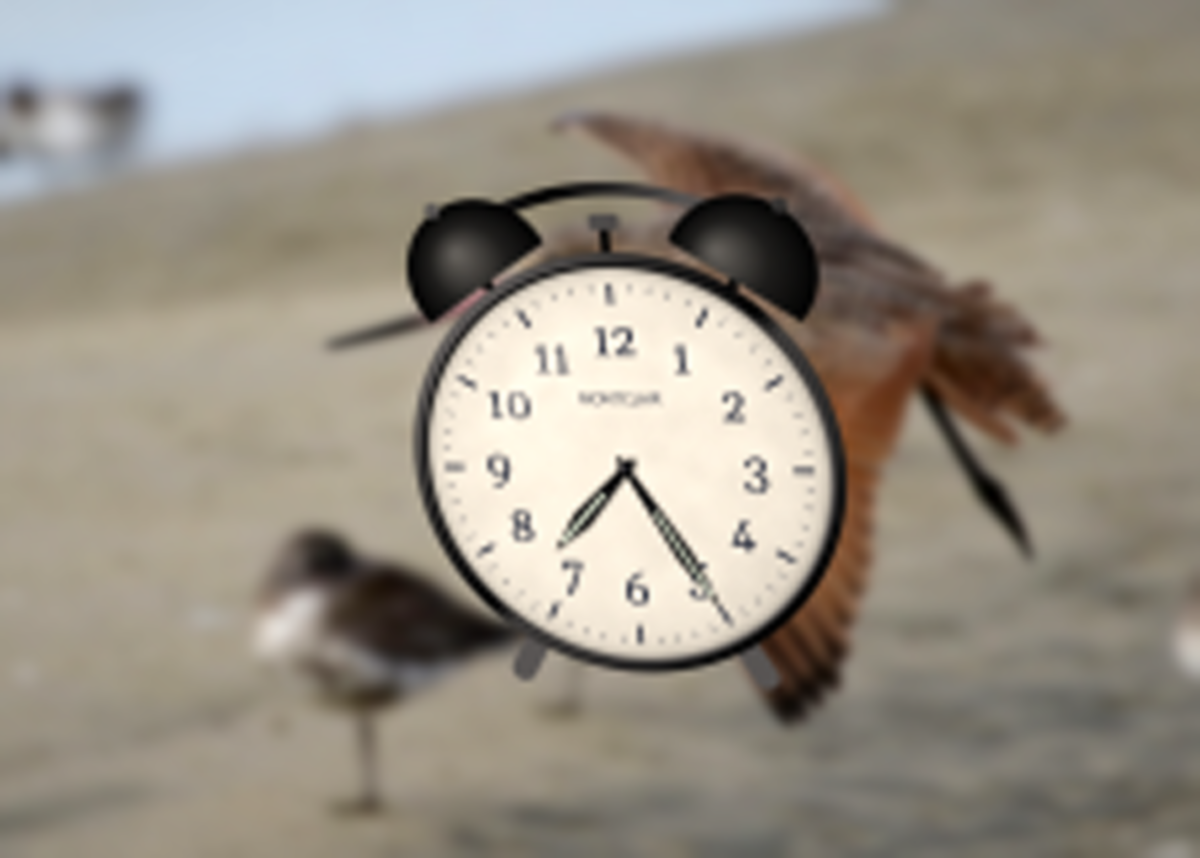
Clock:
7:25
